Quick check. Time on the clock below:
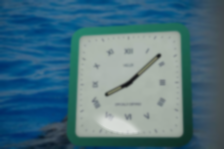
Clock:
8:08
